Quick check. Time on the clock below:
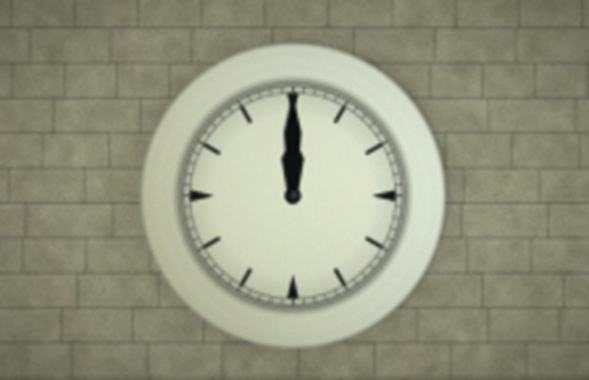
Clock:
12:00
